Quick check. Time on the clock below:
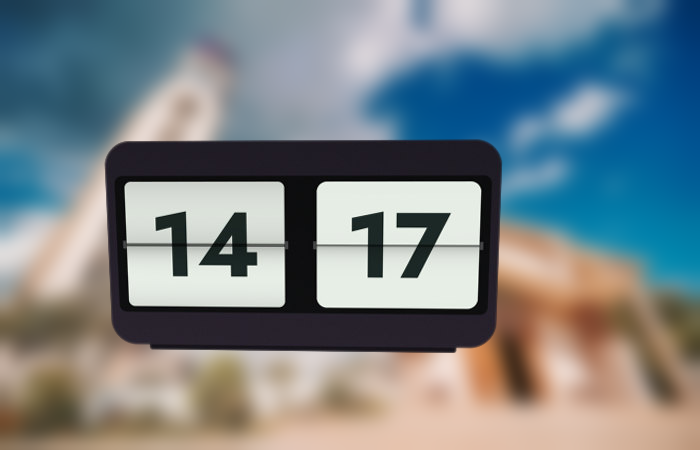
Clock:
14:17
